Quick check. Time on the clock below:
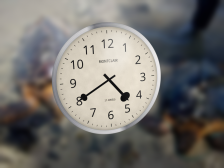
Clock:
4:40
